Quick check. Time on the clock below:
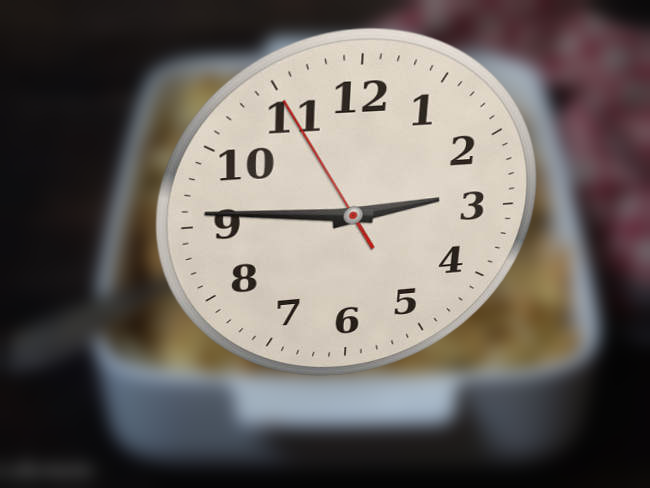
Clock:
2:45:55
